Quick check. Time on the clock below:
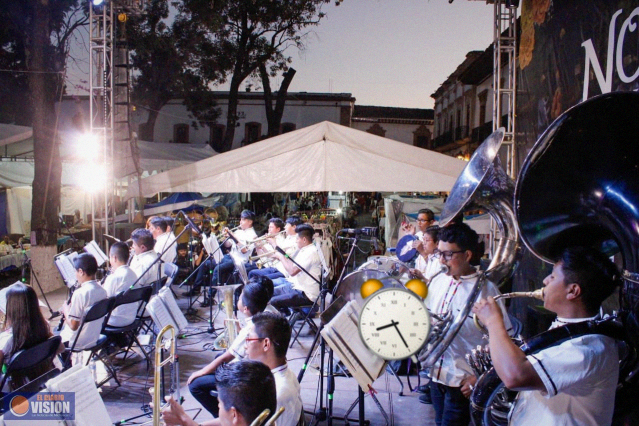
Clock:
8:25
